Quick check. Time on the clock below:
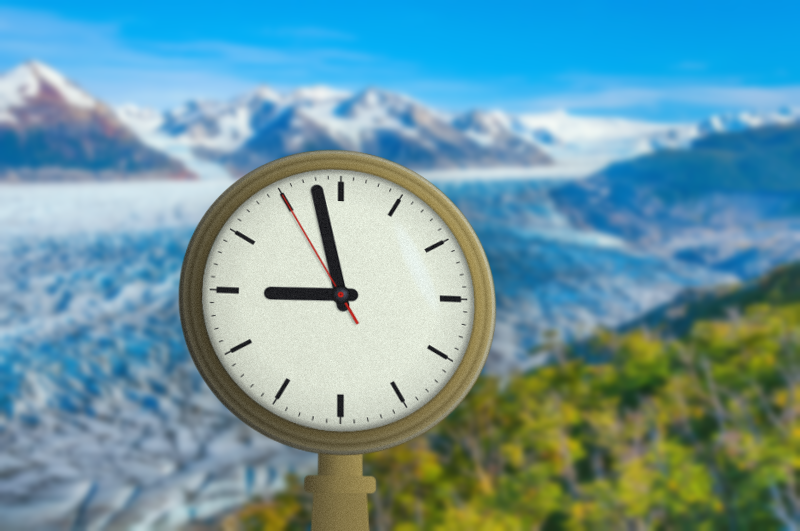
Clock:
8:57:55
